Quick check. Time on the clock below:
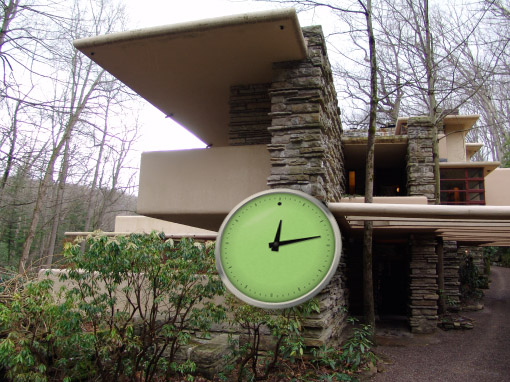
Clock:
12:13
